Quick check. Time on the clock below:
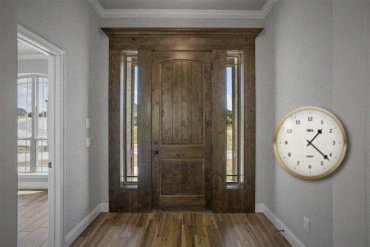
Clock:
1:22
